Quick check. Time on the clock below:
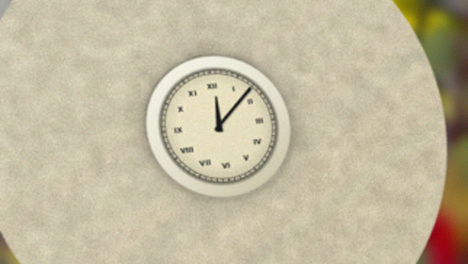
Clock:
12:08
